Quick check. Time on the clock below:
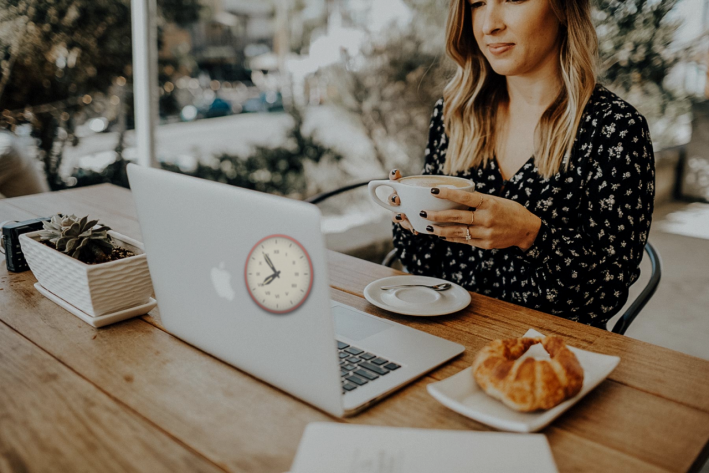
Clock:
7:54
